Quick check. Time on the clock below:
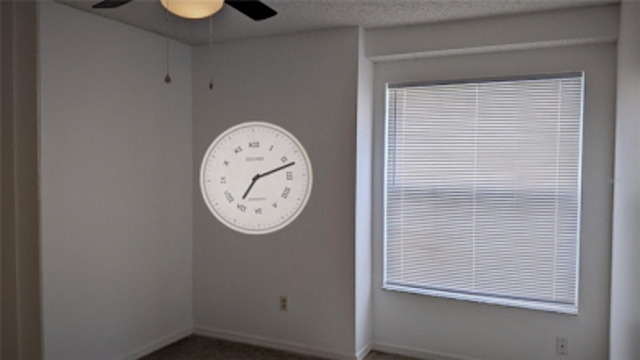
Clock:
7:12
